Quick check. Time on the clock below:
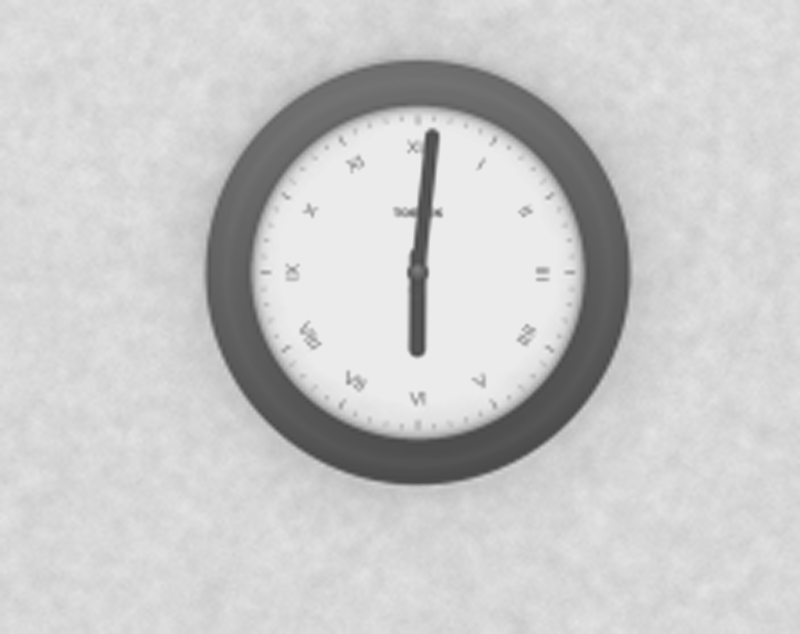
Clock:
6:01
